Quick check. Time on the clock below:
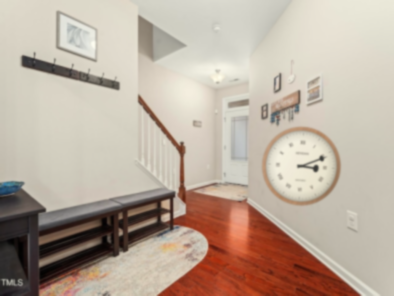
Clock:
3:11
